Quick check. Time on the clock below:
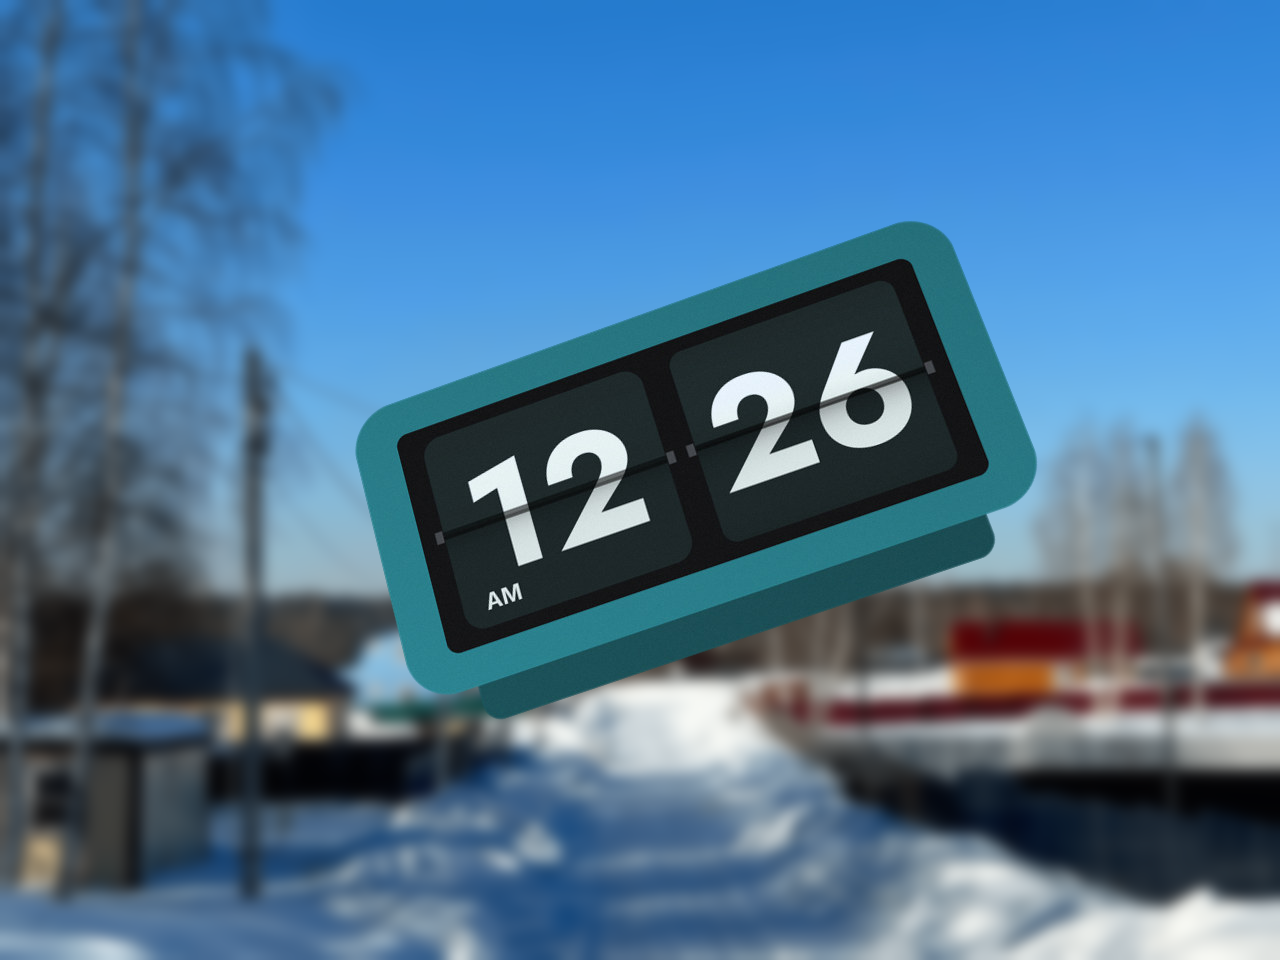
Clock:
12:26
